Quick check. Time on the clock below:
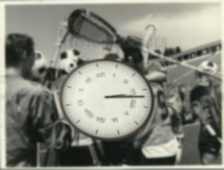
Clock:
3:17
